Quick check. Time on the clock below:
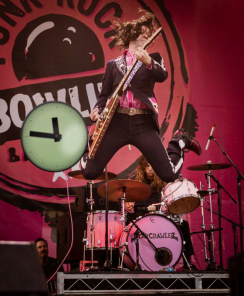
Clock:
11:46
